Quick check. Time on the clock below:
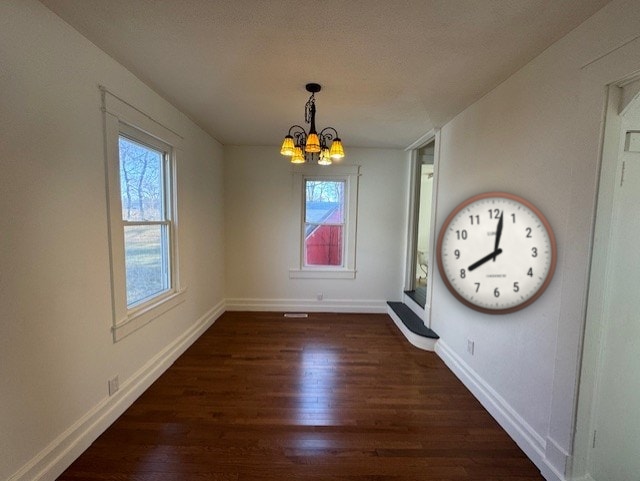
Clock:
8:02
